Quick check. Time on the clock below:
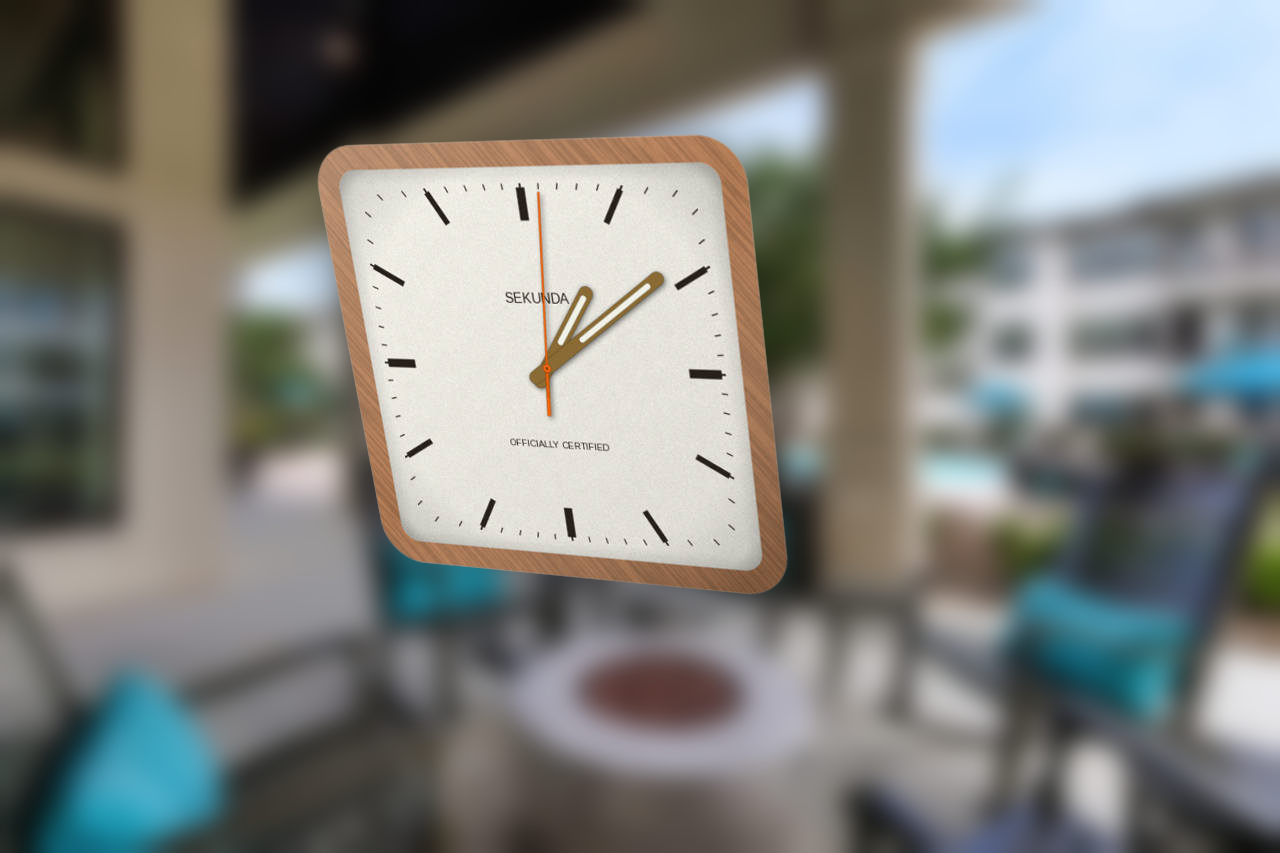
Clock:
1:09:01
